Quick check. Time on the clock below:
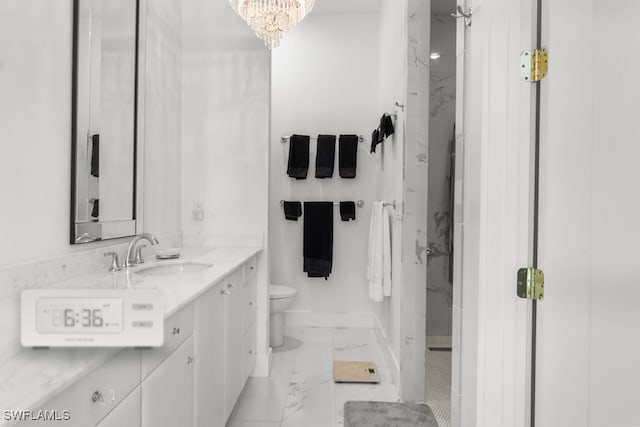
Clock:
6:36
